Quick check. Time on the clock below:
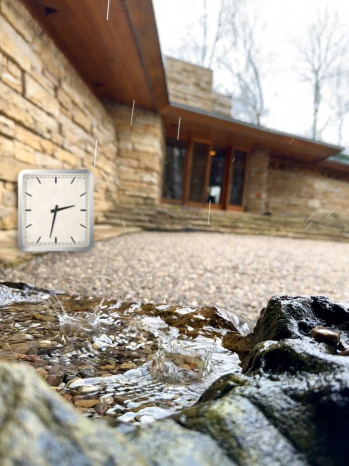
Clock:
2:32
